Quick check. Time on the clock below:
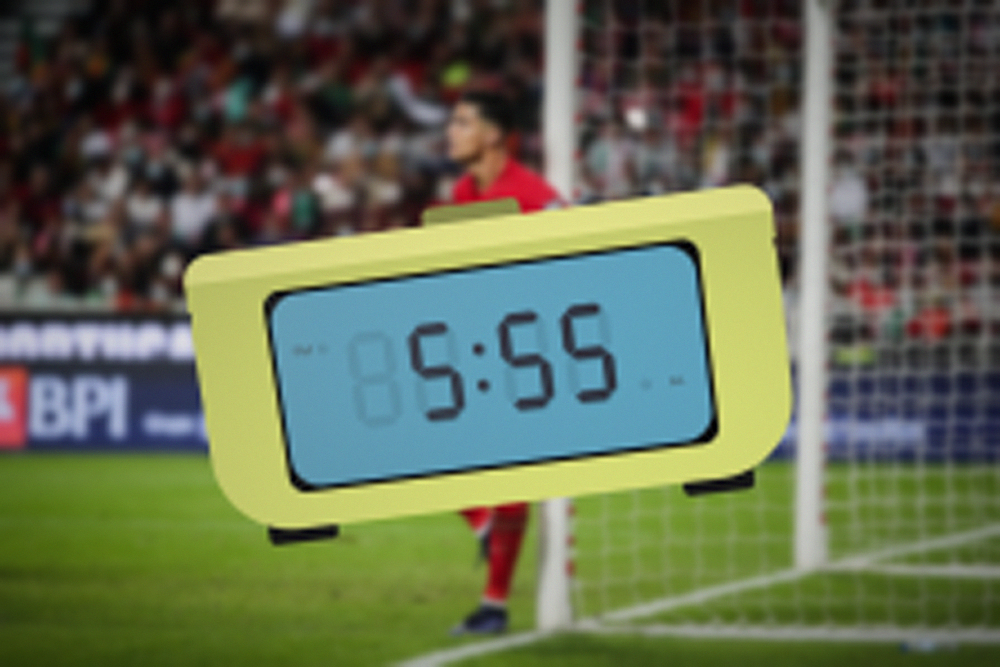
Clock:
5:55
